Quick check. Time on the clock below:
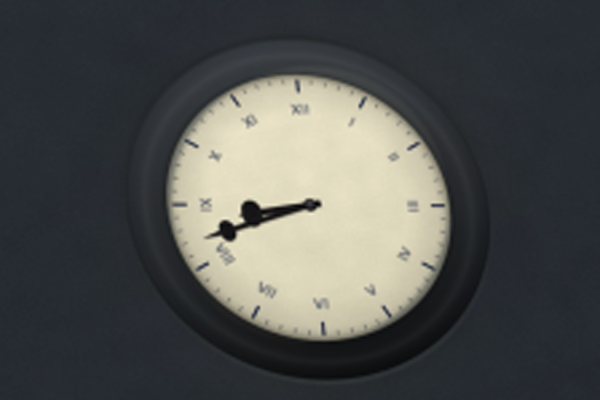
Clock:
8:42
